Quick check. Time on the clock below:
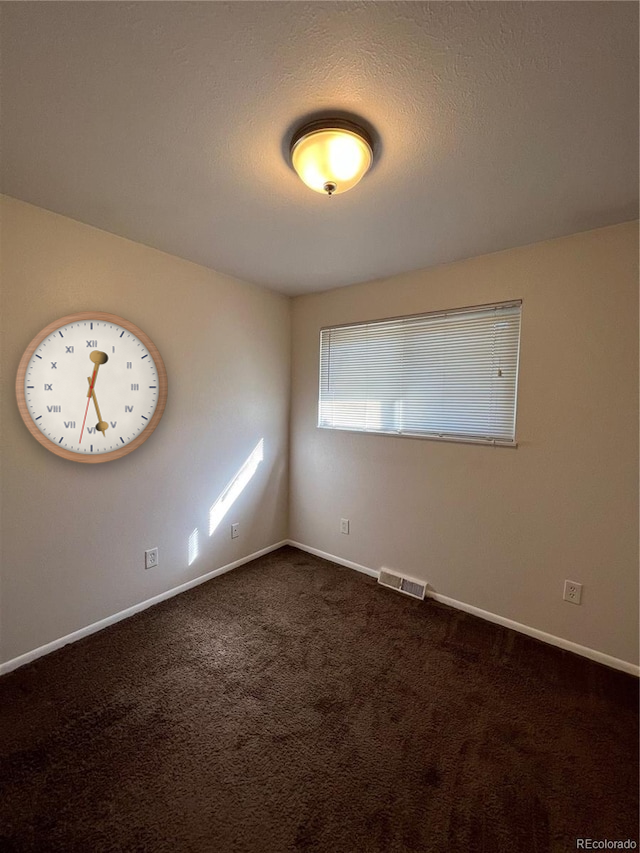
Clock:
12:27:32
